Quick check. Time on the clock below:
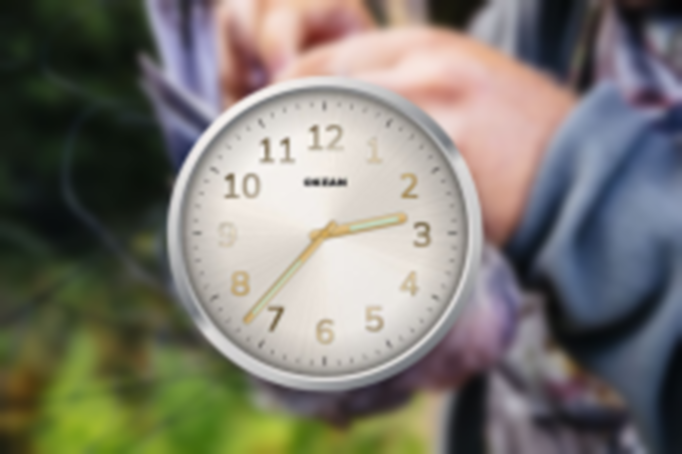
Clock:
2:37
